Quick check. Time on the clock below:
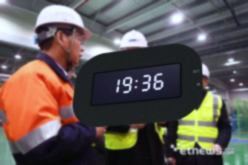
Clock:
19:36
